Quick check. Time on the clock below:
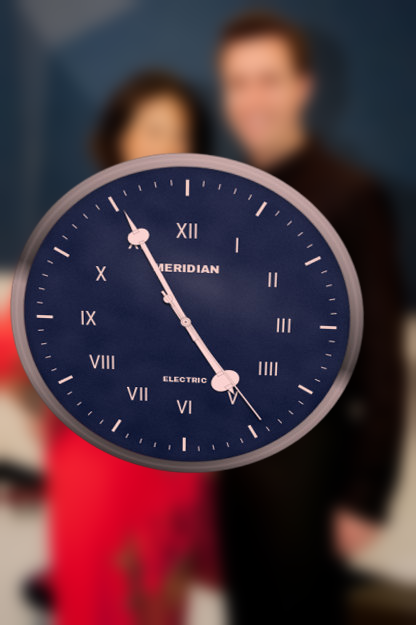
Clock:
4:55:24
